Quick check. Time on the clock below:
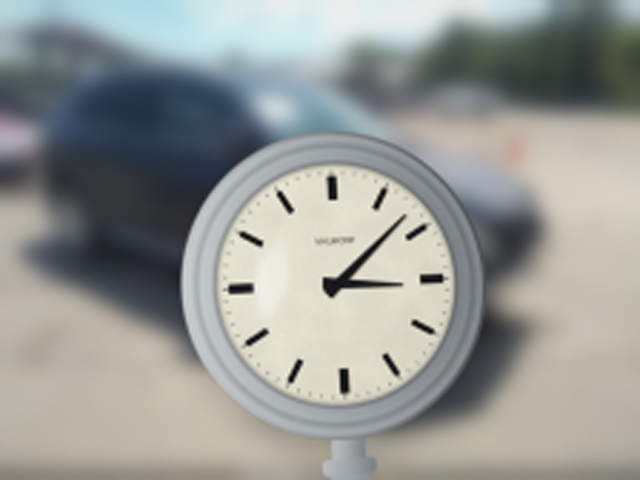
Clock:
3:08
